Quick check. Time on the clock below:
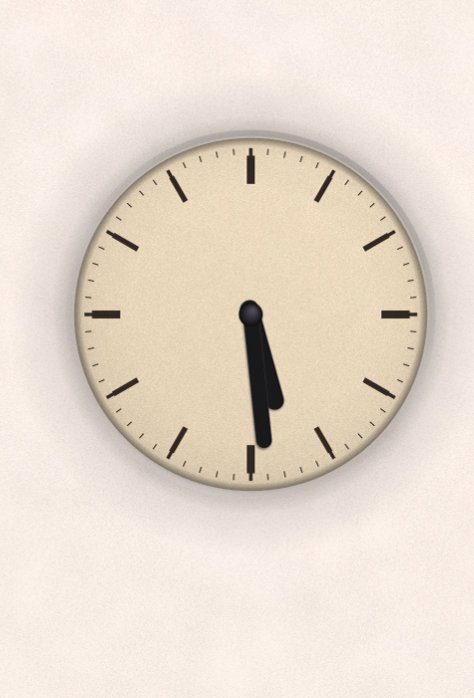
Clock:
5:29
